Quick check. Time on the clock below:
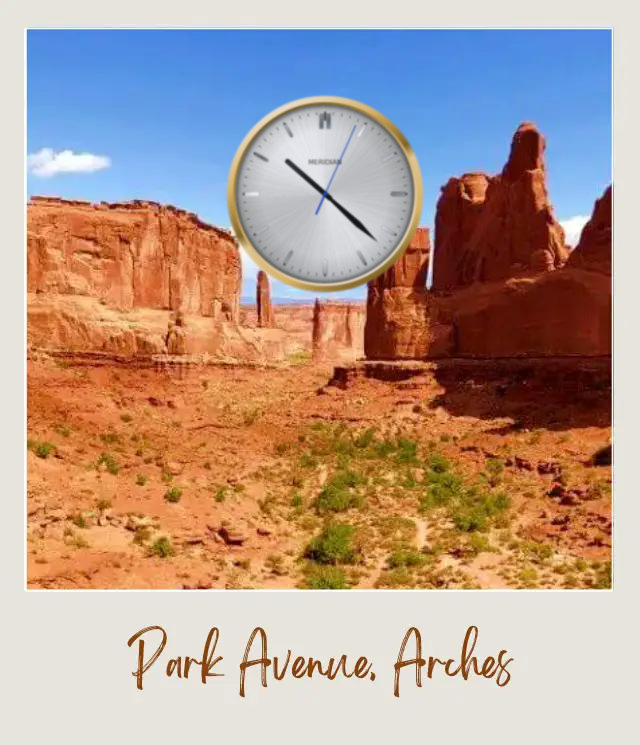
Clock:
10:22:04
